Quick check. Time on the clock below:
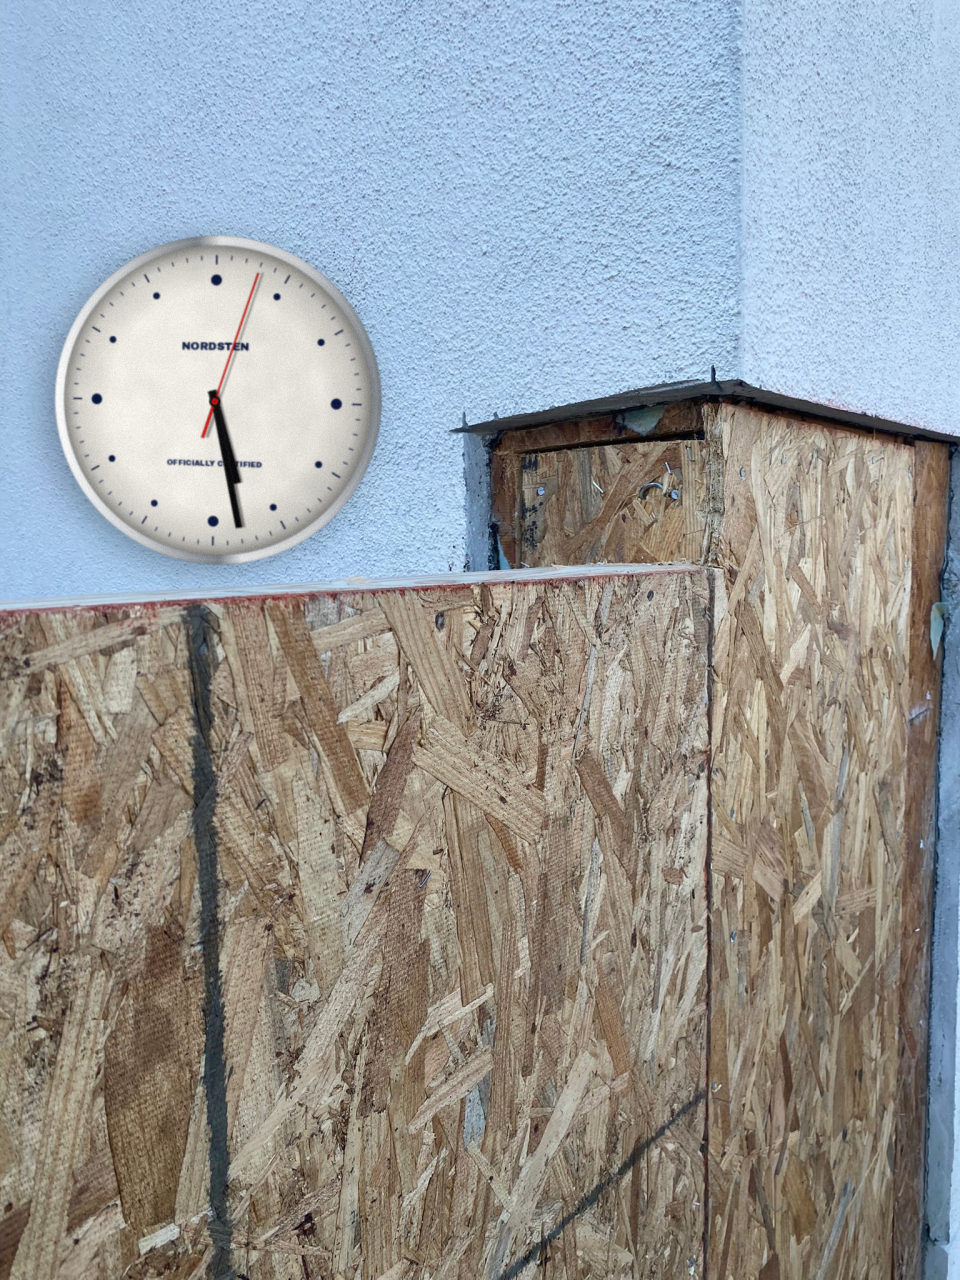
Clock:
5:28:03
